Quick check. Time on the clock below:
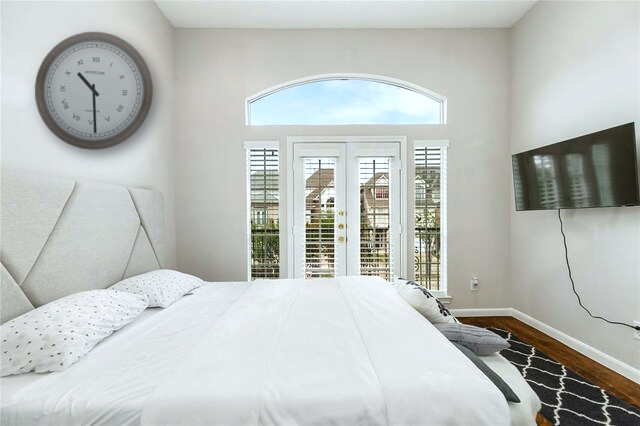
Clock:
10:29
